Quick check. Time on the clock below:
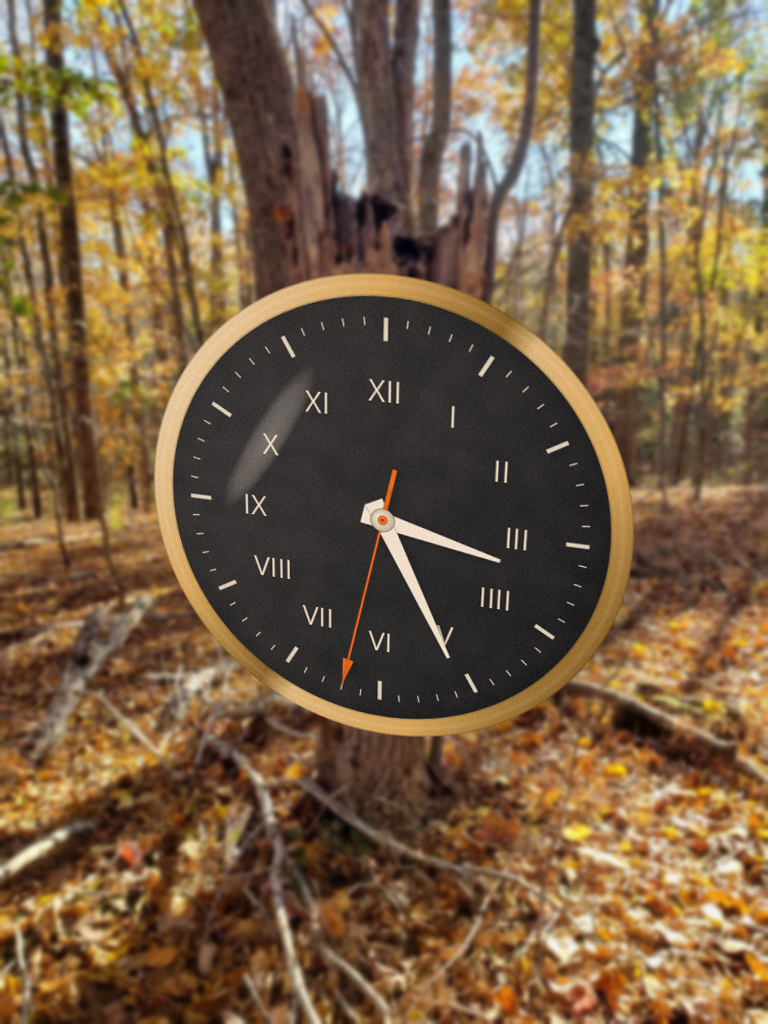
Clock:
3:25:32
